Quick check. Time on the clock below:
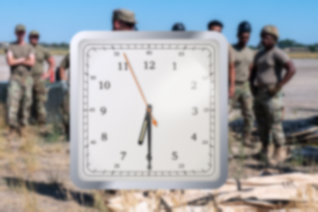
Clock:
6:29:56
